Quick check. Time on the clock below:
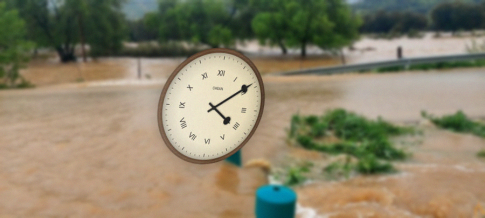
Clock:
4:09
